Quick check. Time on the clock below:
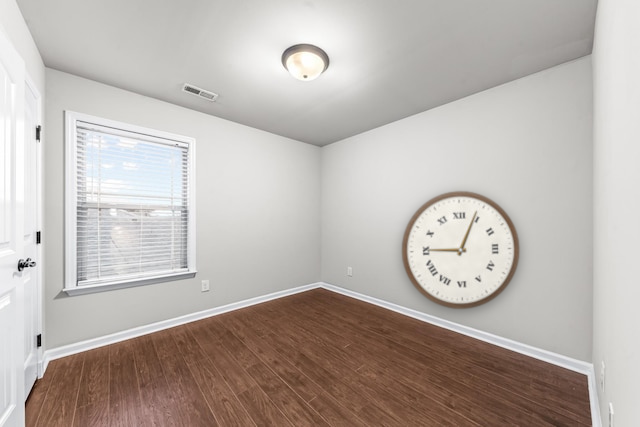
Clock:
9:04
